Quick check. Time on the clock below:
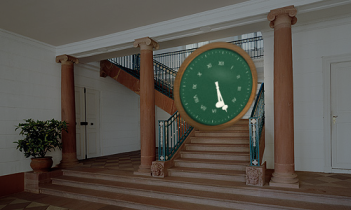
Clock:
5:25
